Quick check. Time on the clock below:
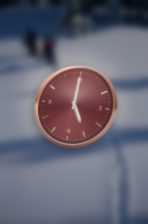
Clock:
5:00
